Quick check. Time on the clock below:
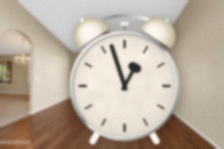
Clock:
12:57
